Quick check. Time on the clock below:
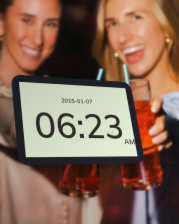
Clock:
6:23
